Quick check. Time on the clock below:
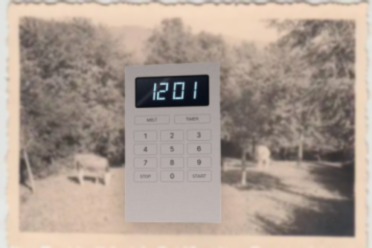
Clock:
12:01
